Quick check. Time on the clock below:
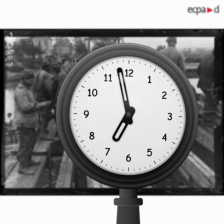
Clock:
6:58
